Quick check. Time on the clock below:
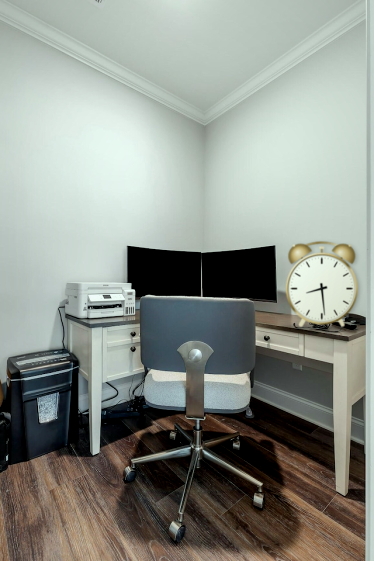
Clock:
8:29
